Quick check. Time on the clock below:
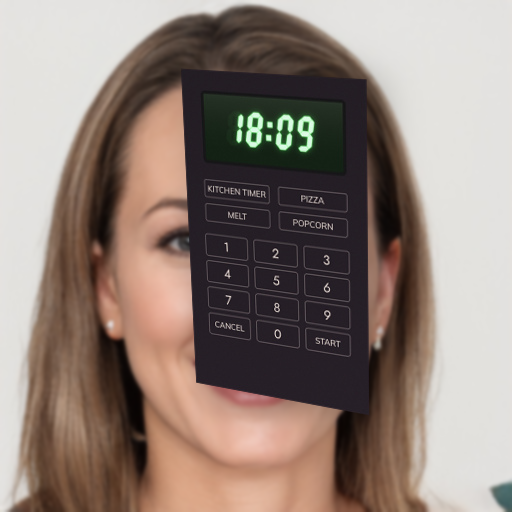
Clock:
18:09
